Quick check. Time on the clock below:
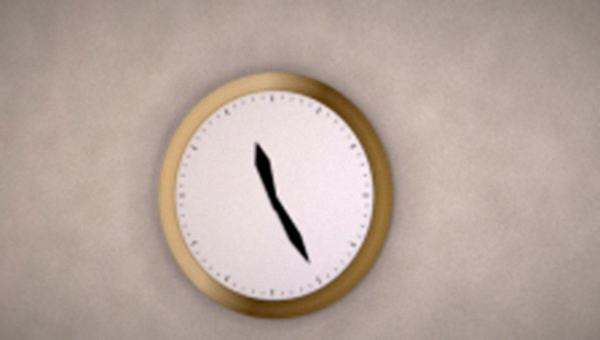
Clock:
11:25
